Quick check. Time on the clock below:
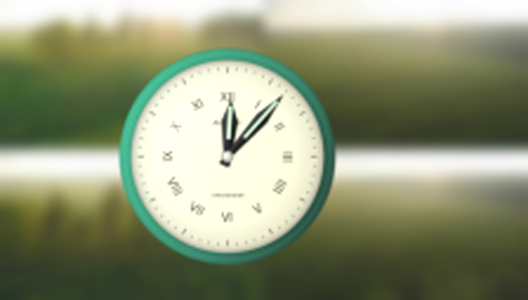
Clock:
12:07
